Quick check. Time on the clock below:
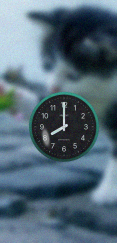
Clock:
8:00
